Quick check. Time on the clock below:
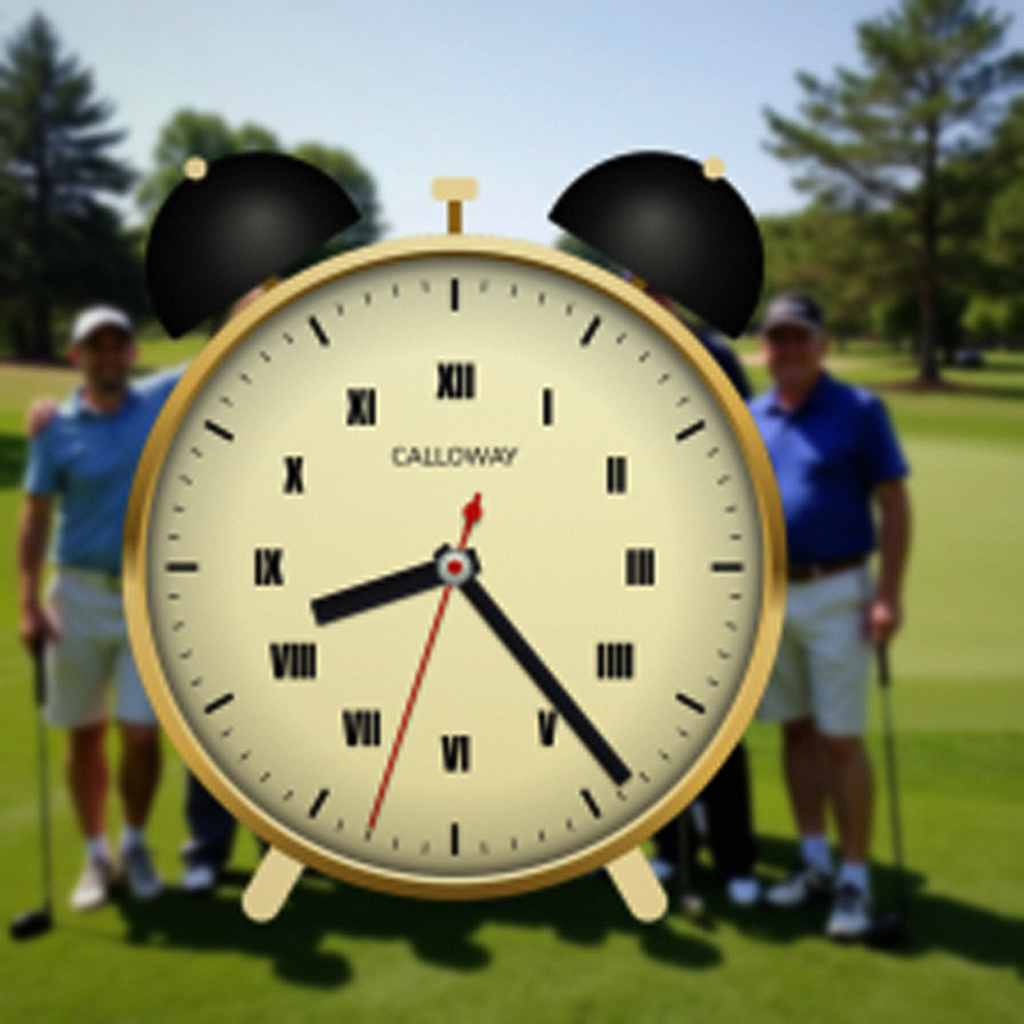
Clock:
8:23:33
